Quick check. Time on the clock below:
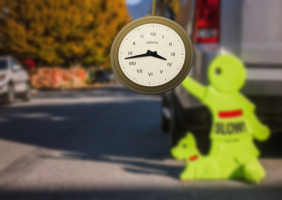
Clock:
3:43
